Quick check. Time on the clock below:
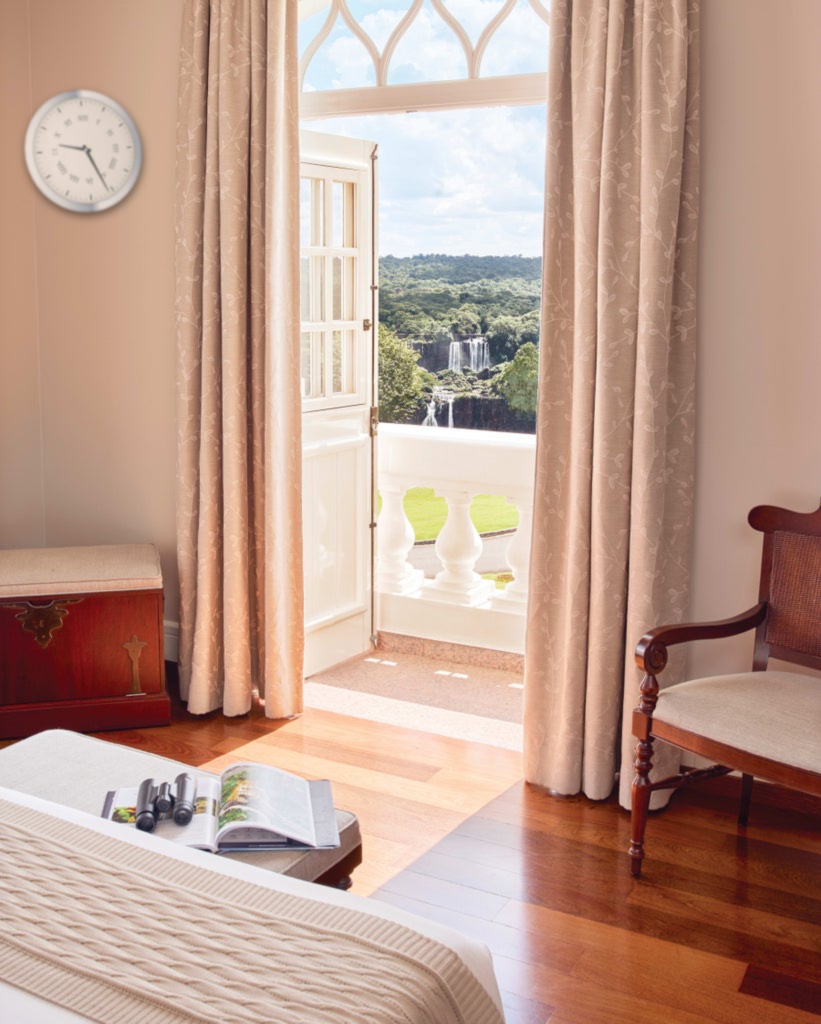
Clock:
9:26
